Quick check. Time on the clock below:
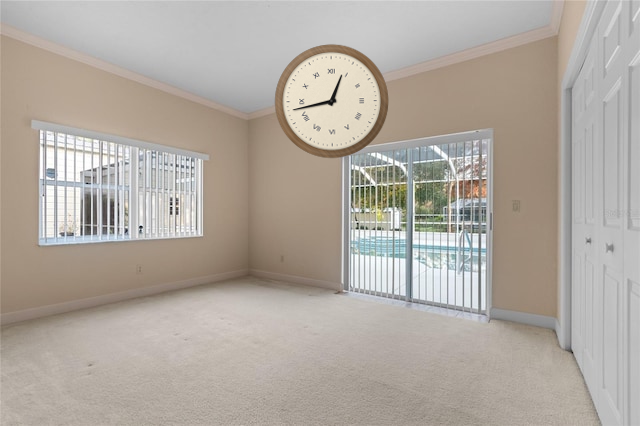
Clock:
12:43
